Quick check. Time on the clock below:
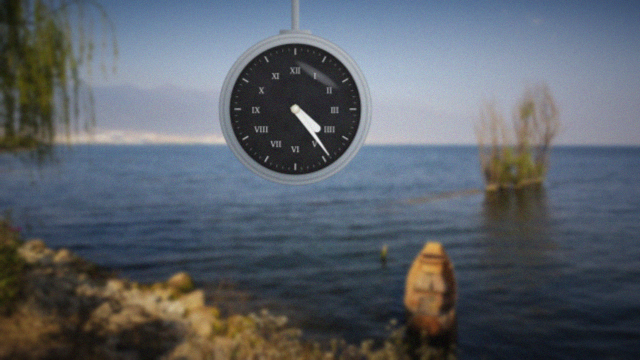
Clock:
4:24
